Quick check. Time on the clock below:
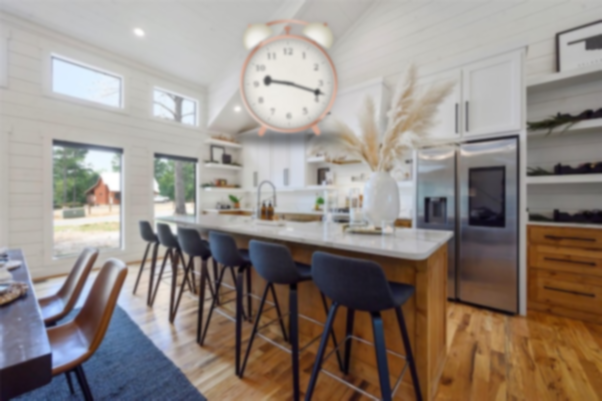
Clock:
9:18
